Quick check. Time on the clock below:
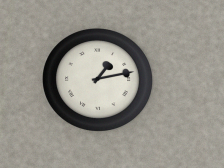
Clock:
1:13
